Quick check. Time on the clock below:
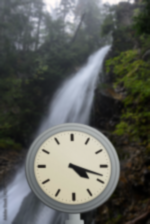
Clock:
4:18
